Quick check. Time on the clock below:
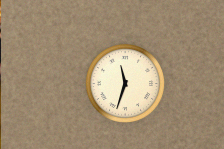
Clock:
11:33
